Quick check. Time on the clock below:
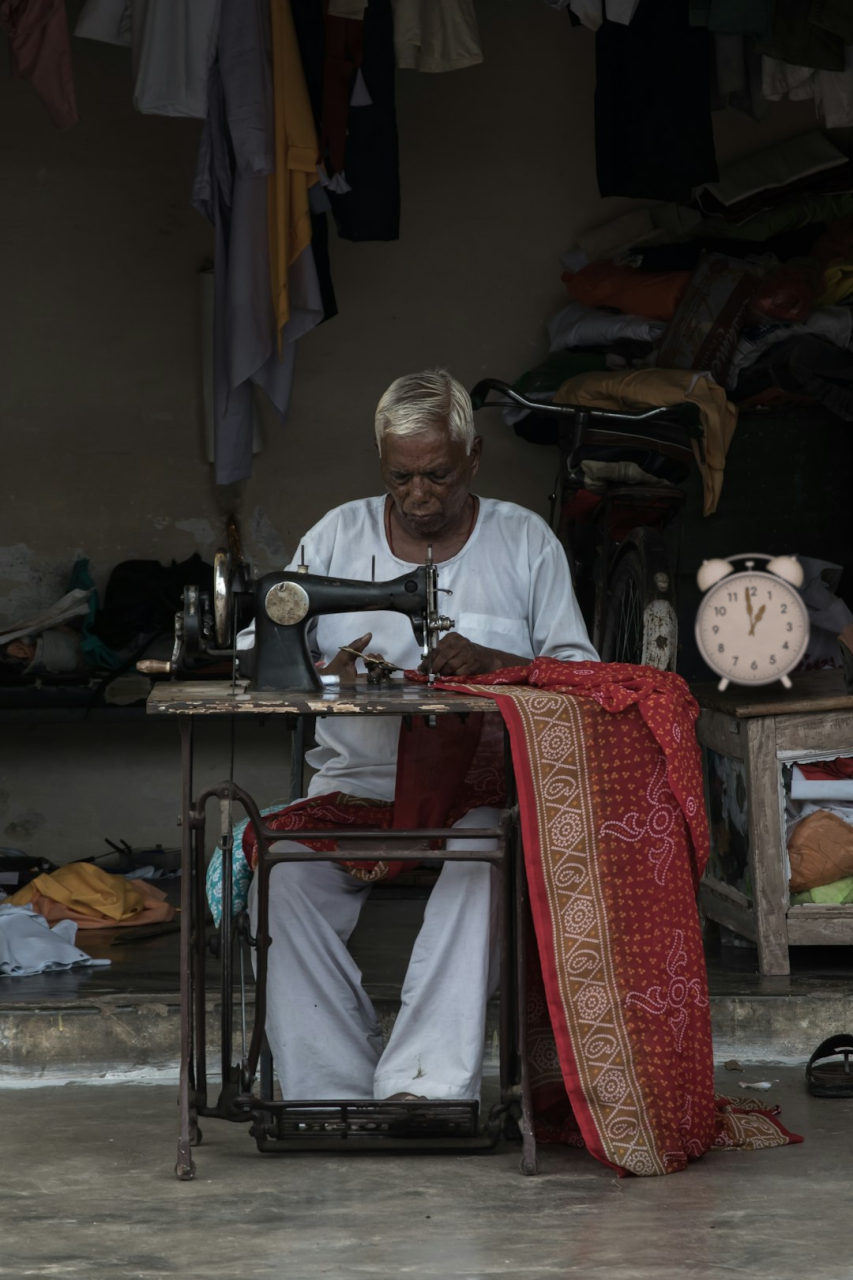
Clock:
12:59
